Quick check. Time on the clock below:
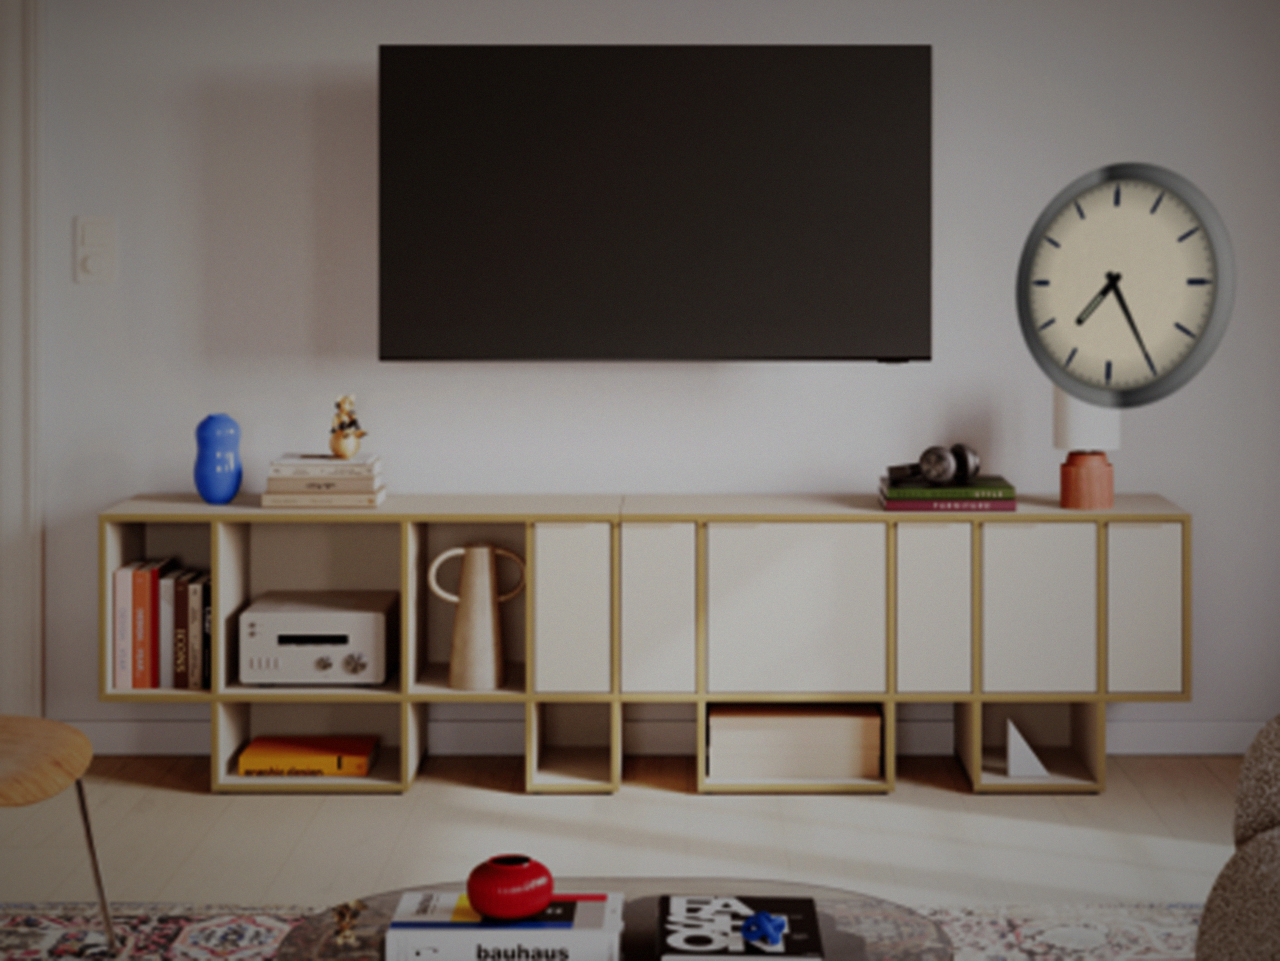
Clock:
7:25
